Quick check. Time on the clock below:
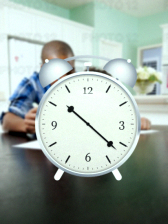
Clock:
10:22
